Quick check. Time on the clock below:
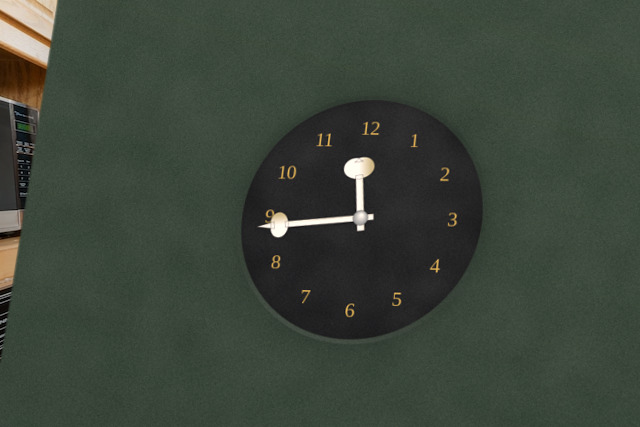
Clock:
11:44
